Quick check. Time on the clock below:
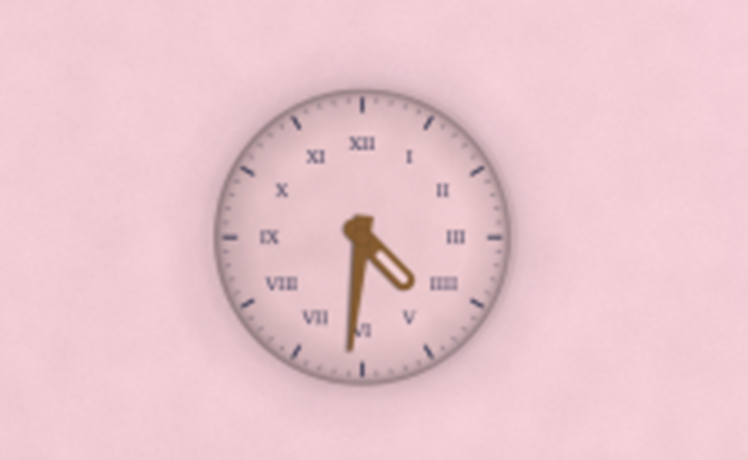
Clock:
4:31
